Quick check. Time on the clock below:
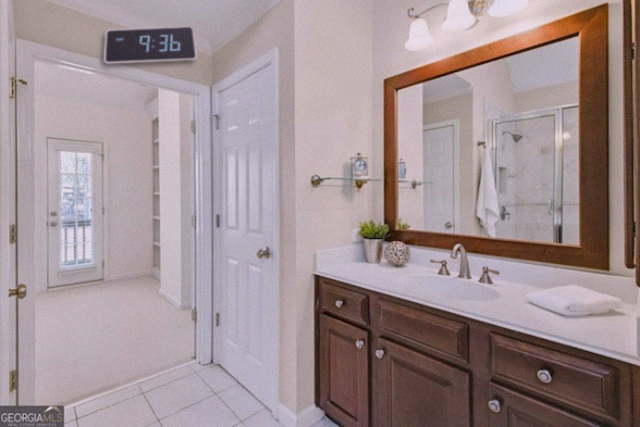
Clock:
9:36
